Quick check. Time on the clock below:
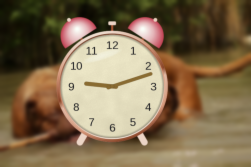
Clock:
9:12
